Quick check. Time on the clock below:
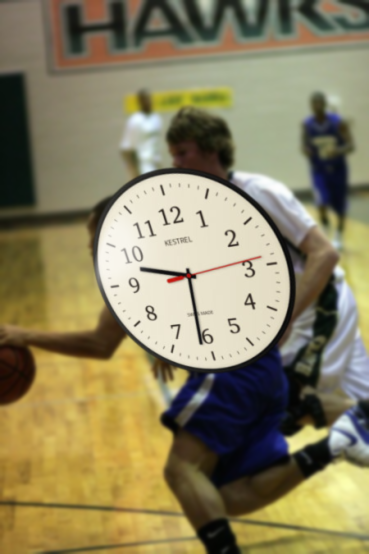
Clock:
9:31:14
